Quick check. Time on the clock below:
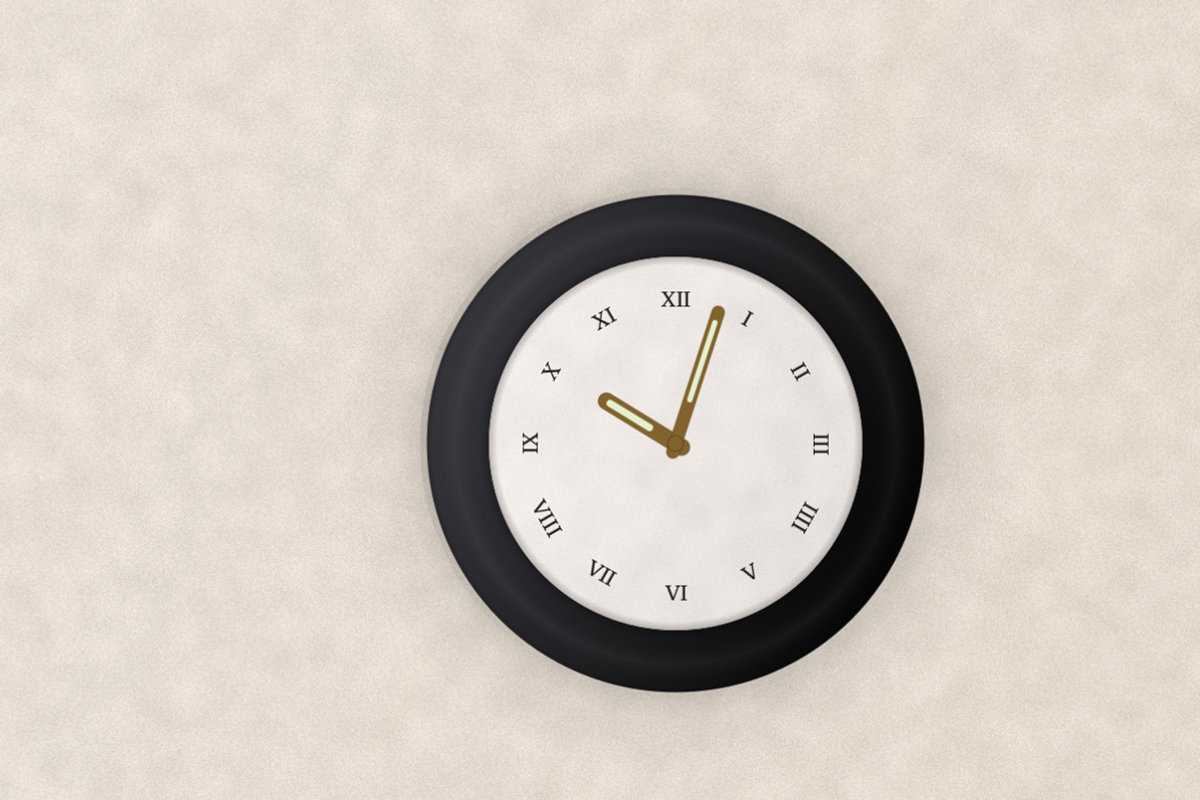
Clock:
10:03
